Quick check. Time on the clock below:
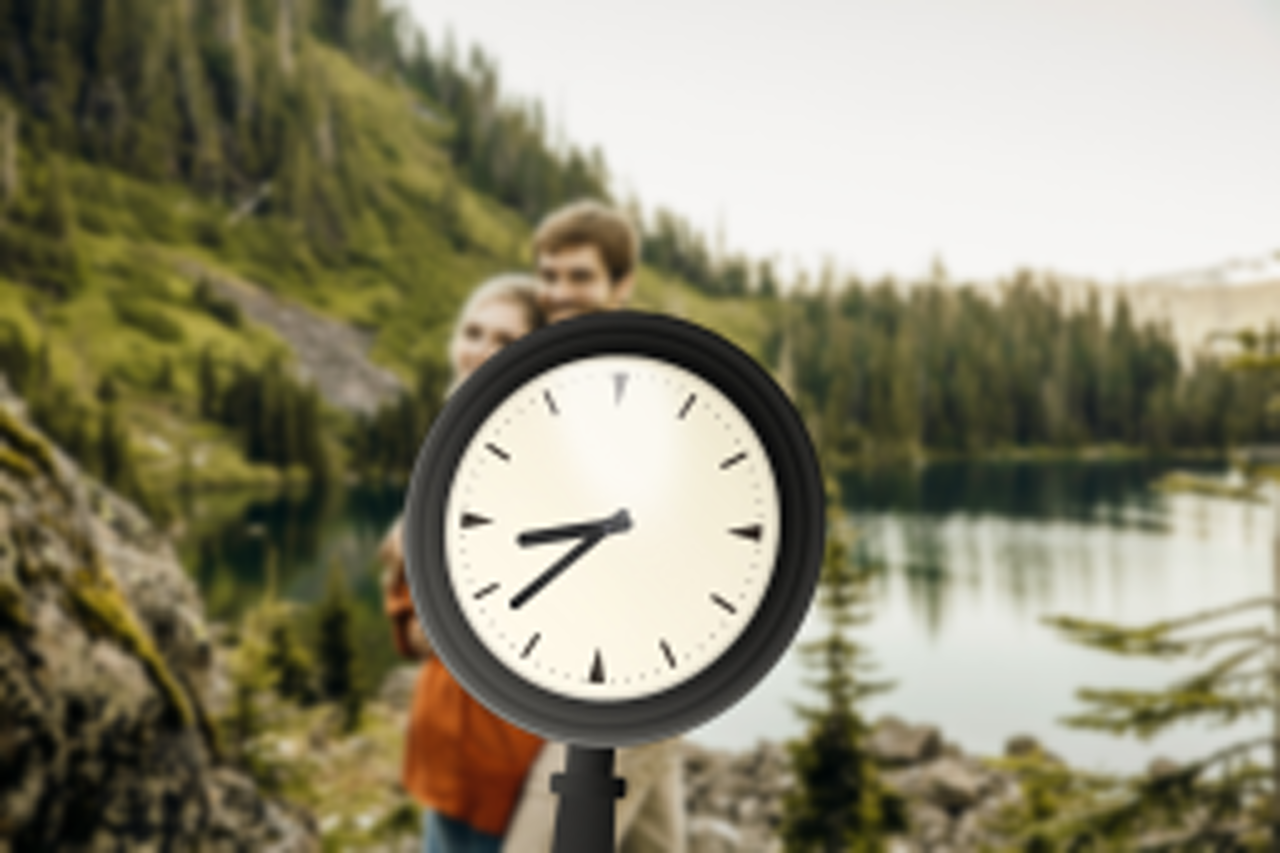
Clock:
8:38
